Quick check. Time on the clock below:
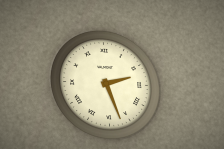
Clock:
2:27
